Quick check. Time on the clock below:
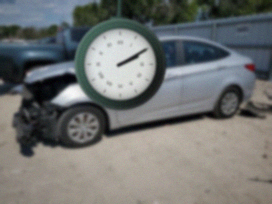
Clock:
2:10
